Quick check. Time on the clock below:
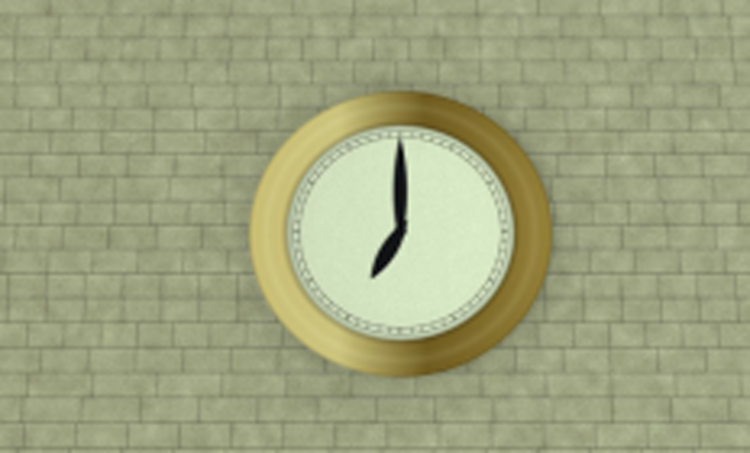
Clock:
7:00
